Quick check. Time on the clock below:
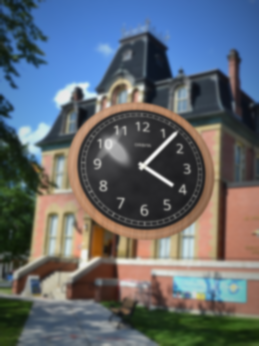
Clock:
4:07
